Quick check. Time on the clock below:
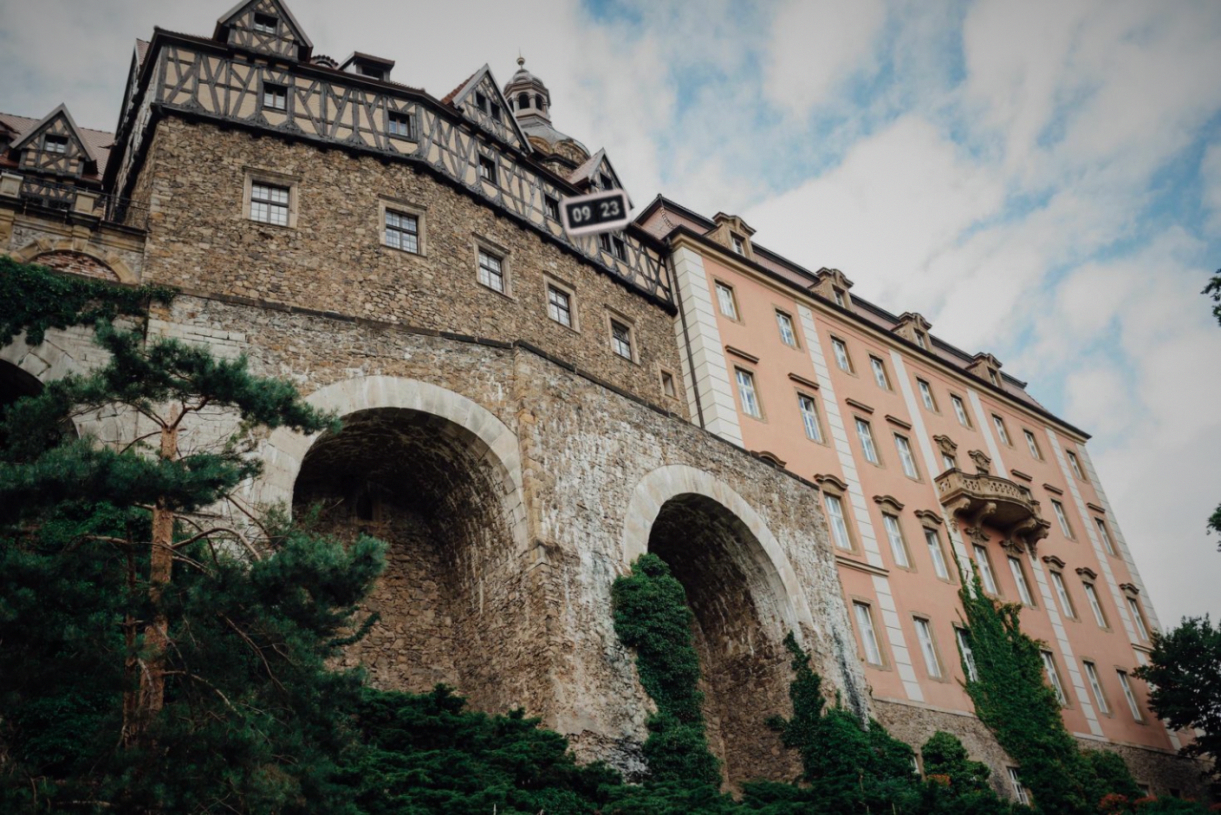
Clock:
9:23
